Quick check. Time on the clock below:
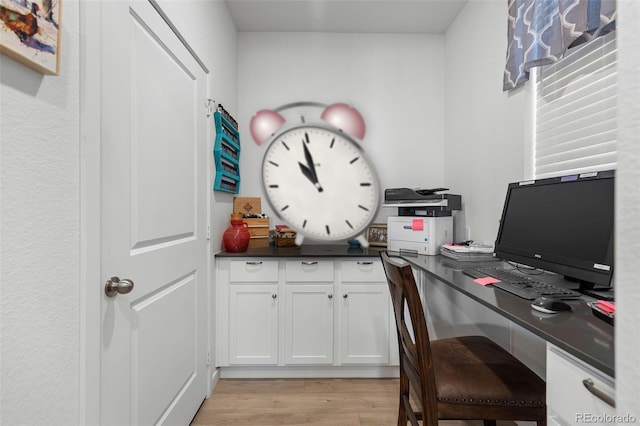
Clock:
10:59
